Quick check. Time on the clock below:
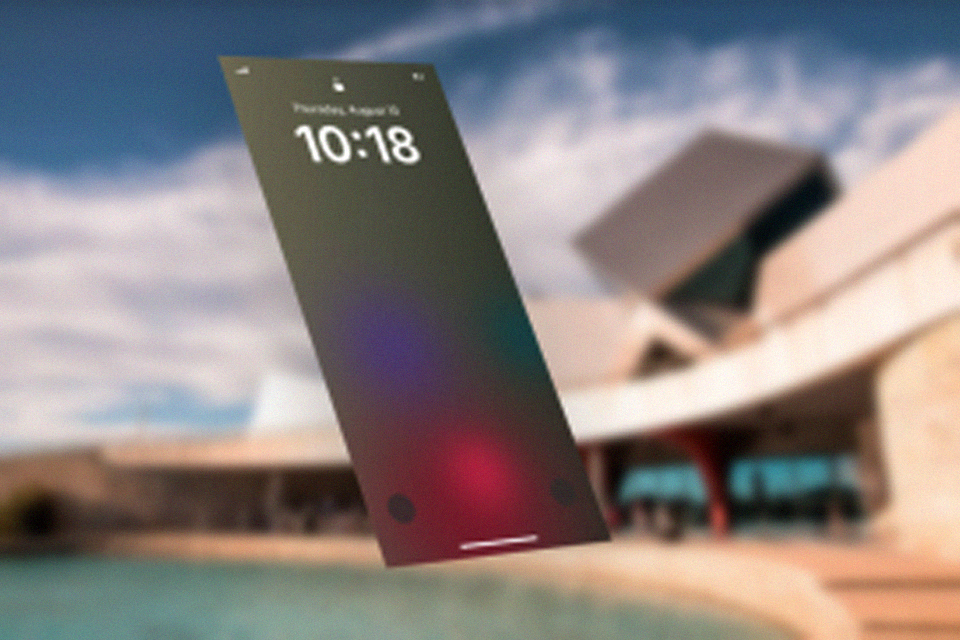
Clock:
10:18
